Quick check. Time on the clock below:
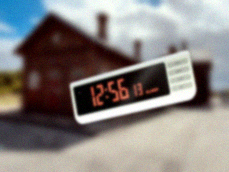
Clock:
12:56
